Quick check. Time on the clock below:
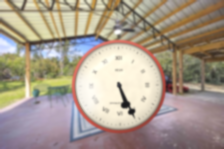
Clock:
5:26
